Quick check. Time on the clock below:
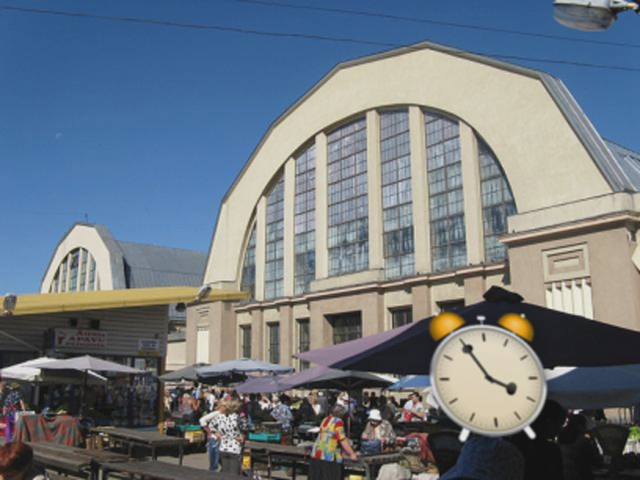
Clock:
3:55
